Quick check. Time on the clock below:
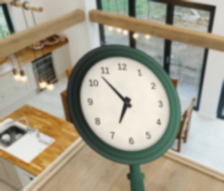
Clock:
6:53
